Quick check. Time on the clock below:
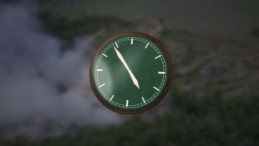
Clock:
4:54
